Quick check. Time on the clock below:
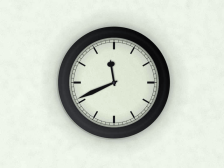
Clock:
11:41
